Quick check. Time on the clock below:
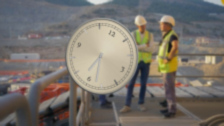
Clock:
6:27
